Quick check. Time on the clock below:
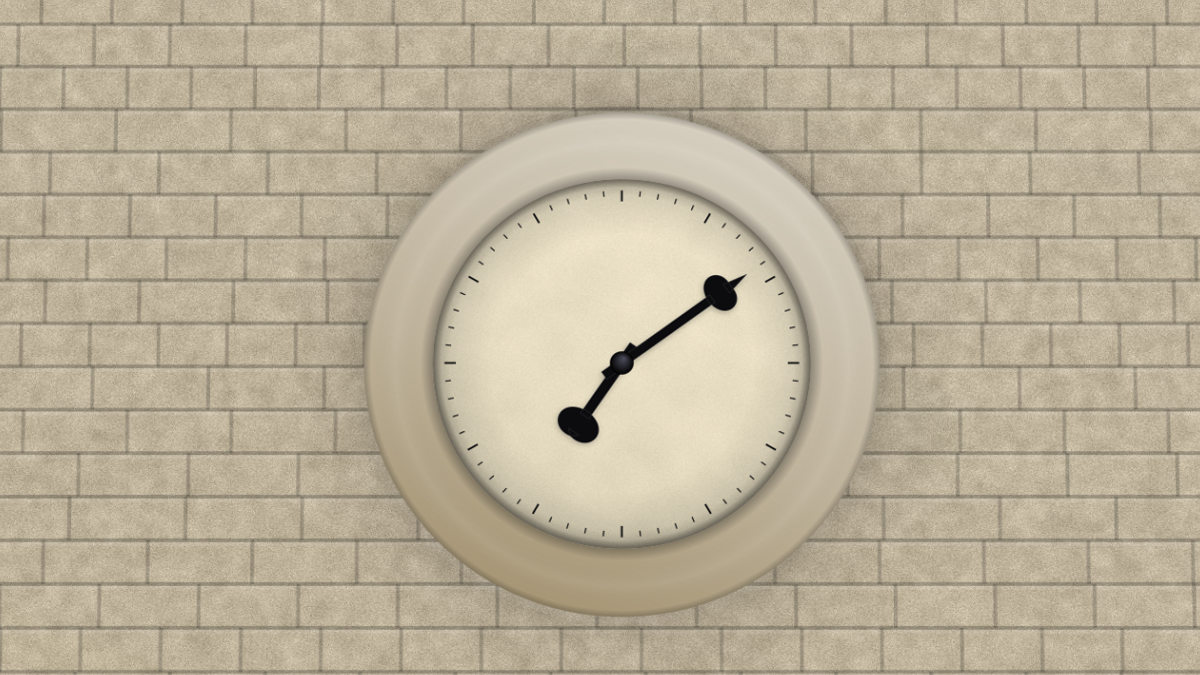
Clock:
7:09
